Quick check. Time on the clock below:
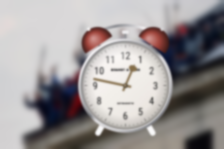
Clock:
12:47
